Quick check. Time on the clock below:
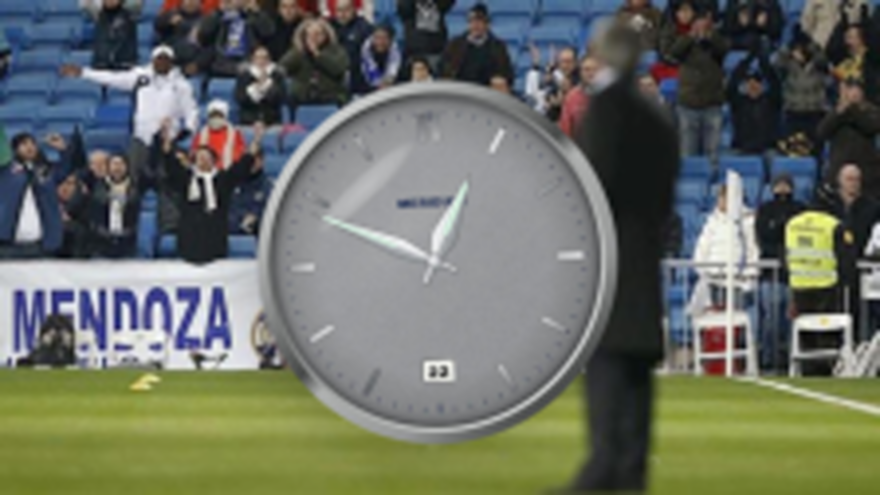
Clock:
12:49
